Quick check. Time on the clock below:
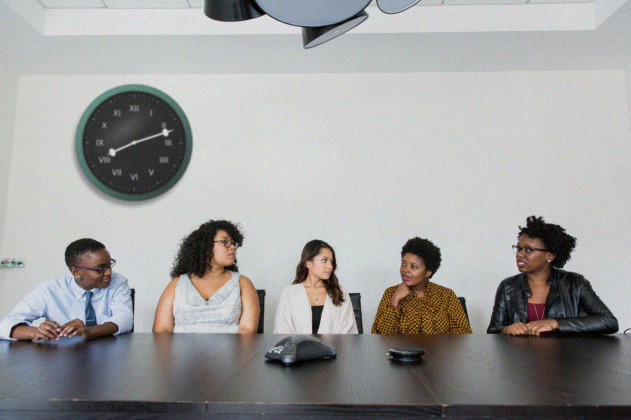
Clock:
8:12
